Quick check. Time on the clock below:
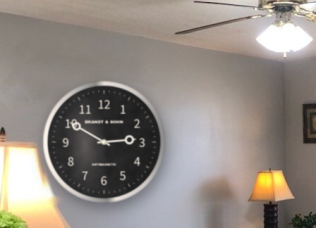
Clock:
2:50
